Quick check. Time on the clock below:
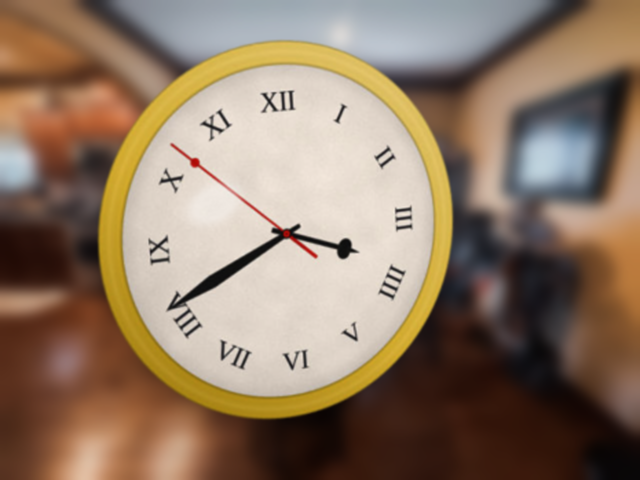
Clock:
3:40:52
